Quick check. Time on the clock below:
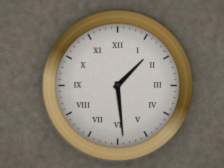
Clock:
1:29
